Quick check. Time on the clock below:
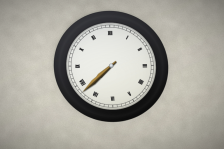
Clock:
7:38
